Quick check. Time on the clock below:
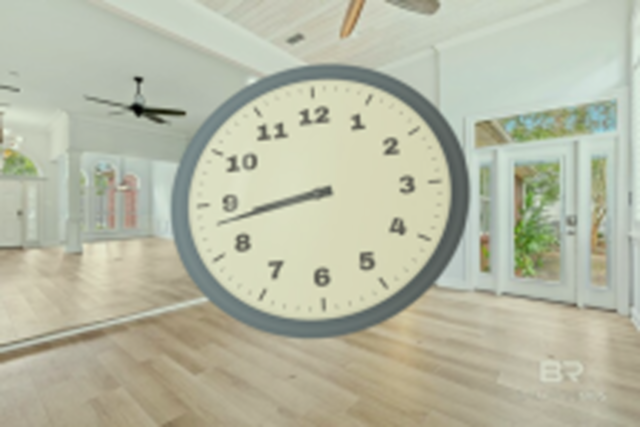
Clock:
8:43
